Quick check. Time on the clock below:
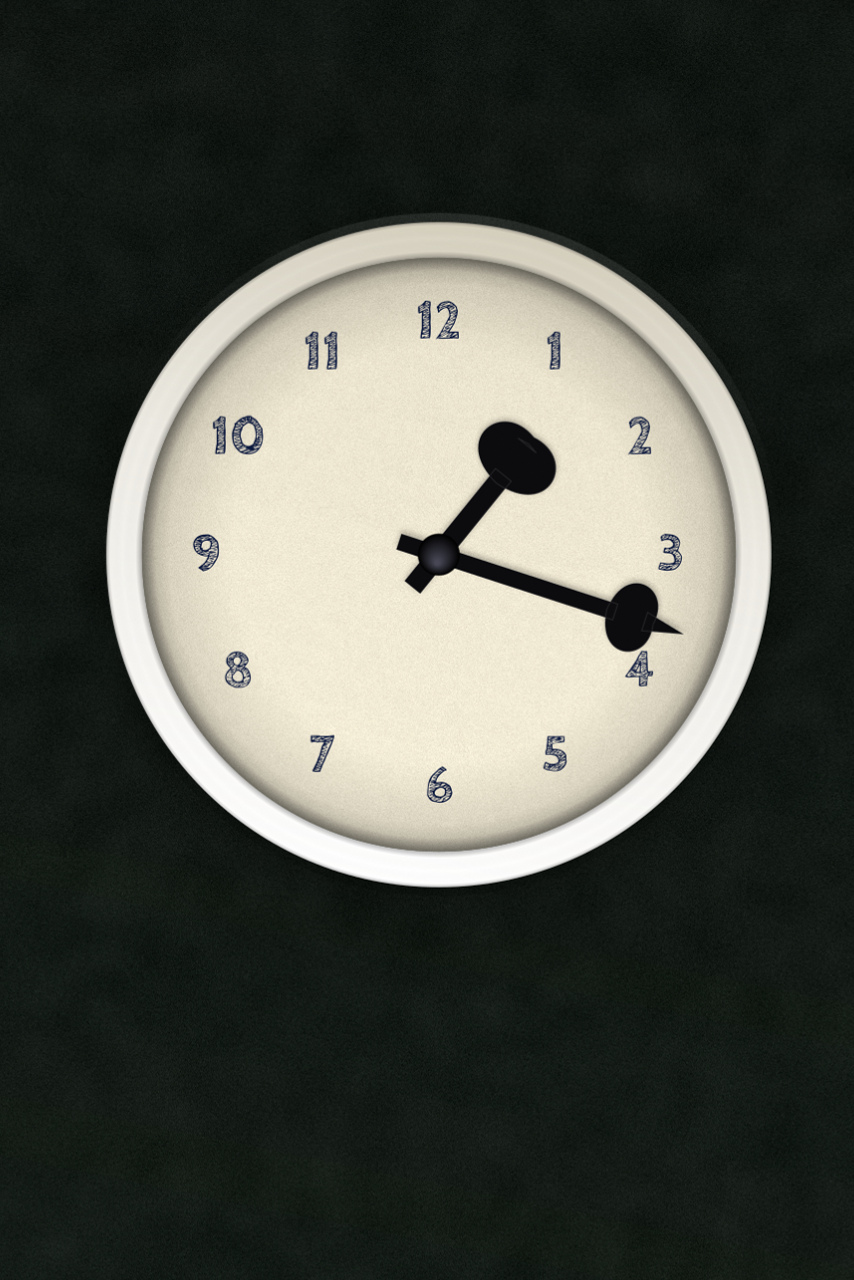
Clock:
1:18
